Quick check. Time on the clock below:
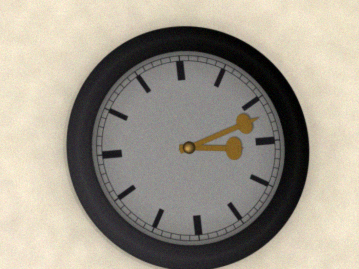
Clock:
3:12
